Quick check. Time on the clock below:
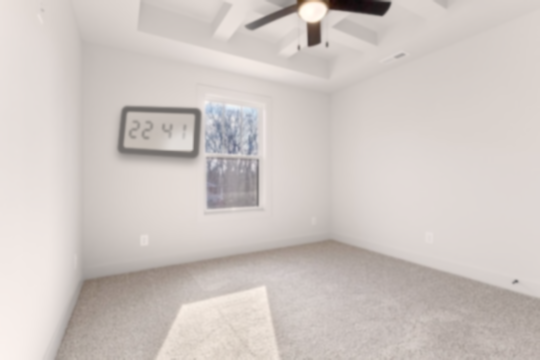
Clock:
22:41
